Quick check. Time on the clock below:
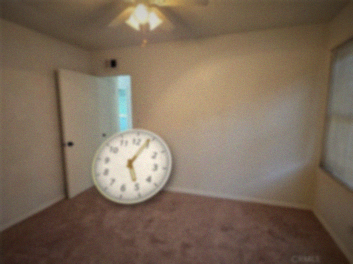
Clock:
5:04
